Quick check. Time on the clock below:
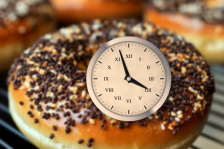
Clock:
3:57
